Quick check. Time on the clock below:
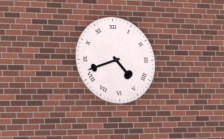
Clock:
4:42
